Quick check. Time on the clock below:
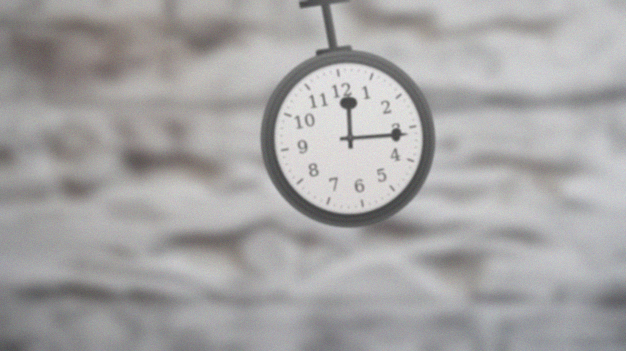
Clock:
12:16
